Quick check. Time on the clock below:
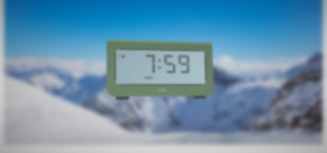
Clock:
7:59
